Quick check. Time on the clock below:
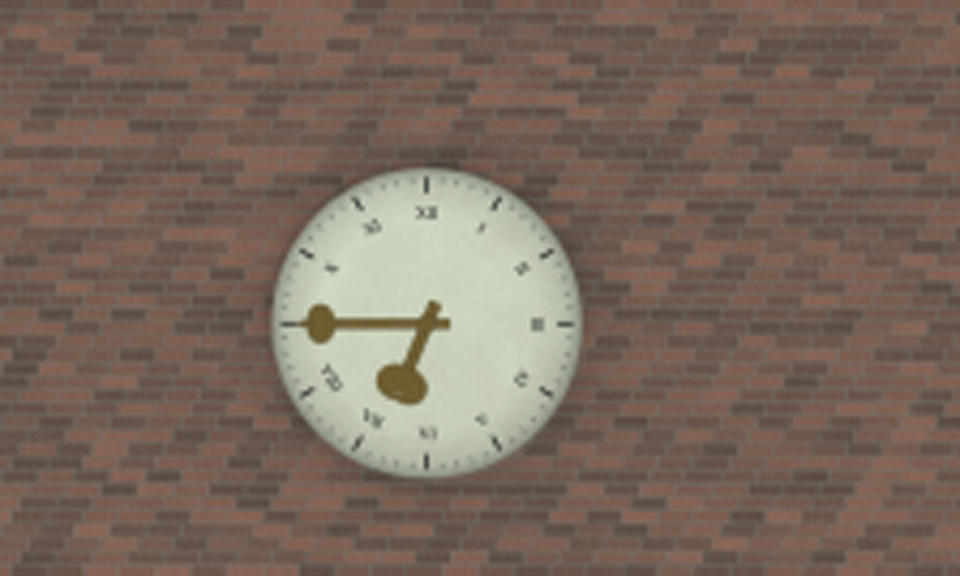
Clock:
6:45
